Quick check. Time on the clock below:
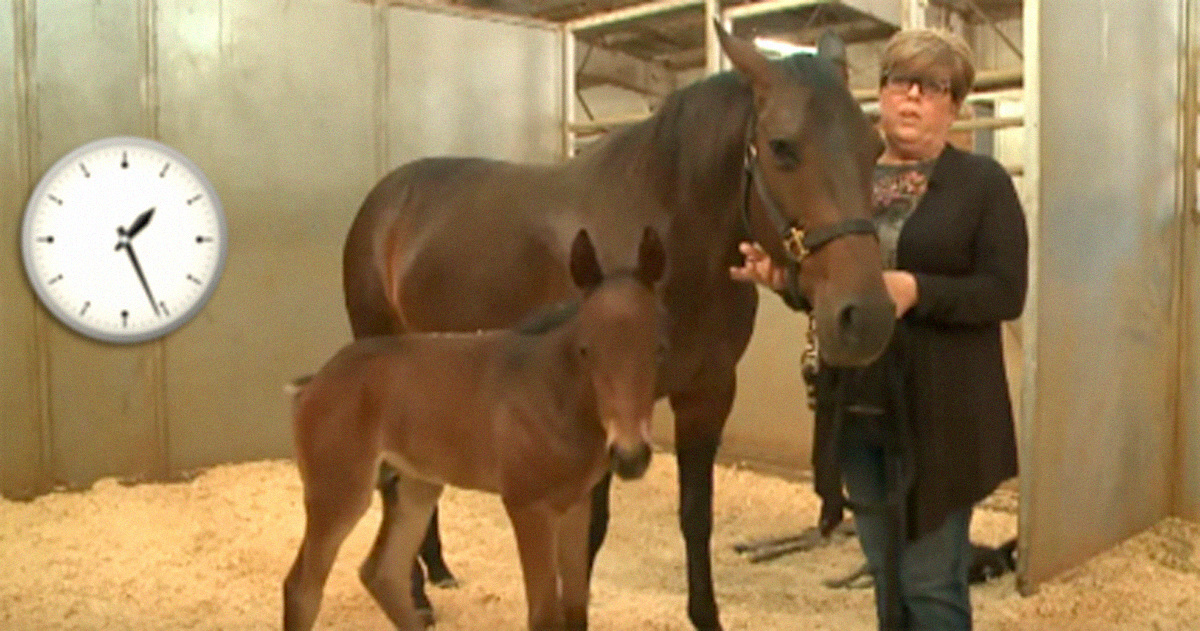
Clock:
1:26
